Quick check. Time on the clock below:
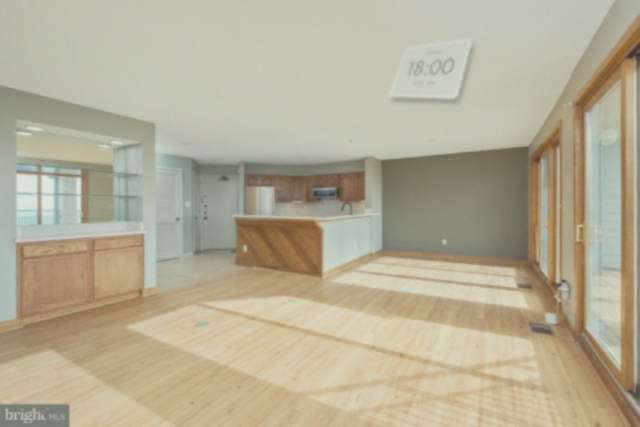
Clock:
18:00
